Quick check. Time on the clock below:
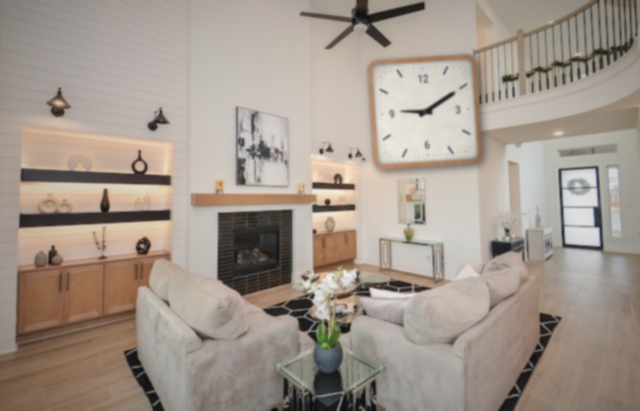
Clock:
9:10
